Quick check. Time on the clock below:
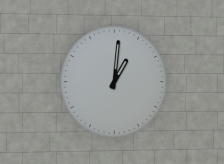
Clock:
1:01
